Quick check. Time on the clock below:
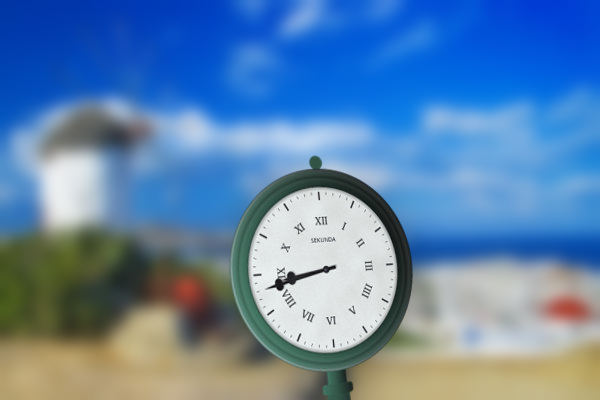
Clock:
8:43
